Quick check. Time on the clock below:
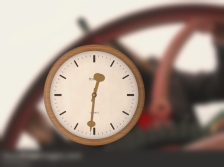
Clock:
12:31
